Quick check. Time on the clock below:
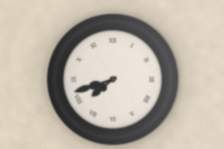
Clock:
7:42
